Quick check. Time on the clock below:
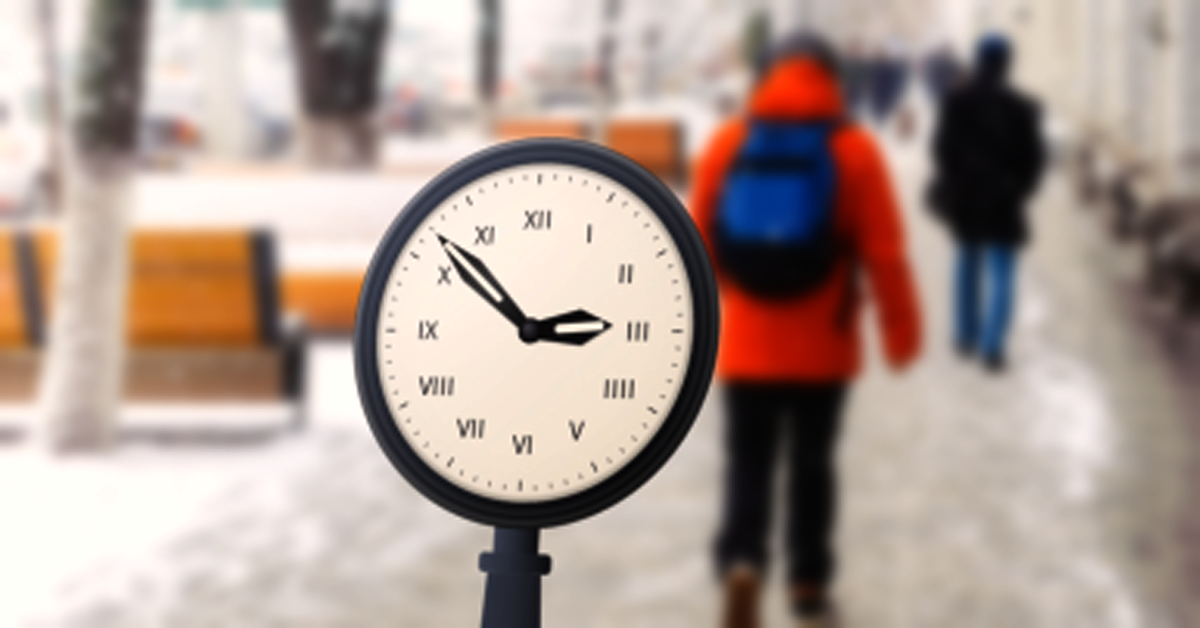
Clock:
2:52
